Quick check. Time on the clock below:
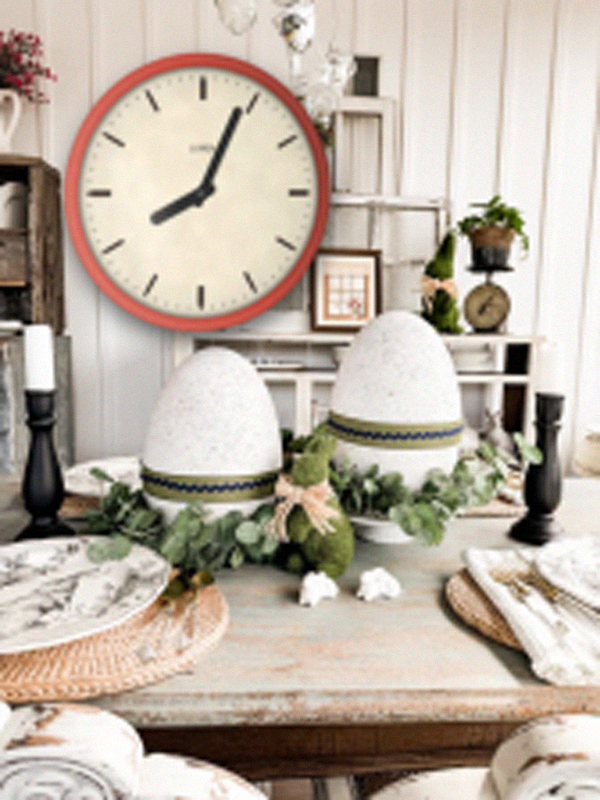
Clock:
8:04
